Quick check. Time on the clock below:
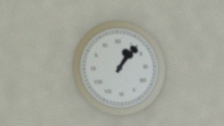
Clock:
1:07
